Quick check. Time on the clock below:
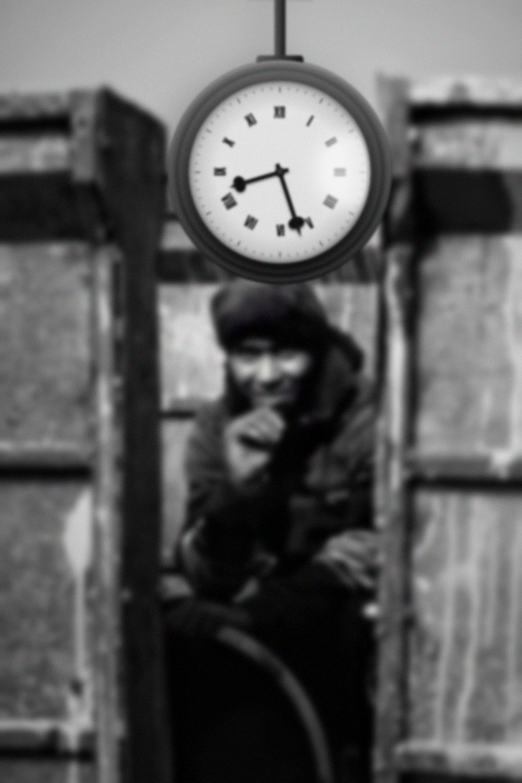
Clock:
8:27
